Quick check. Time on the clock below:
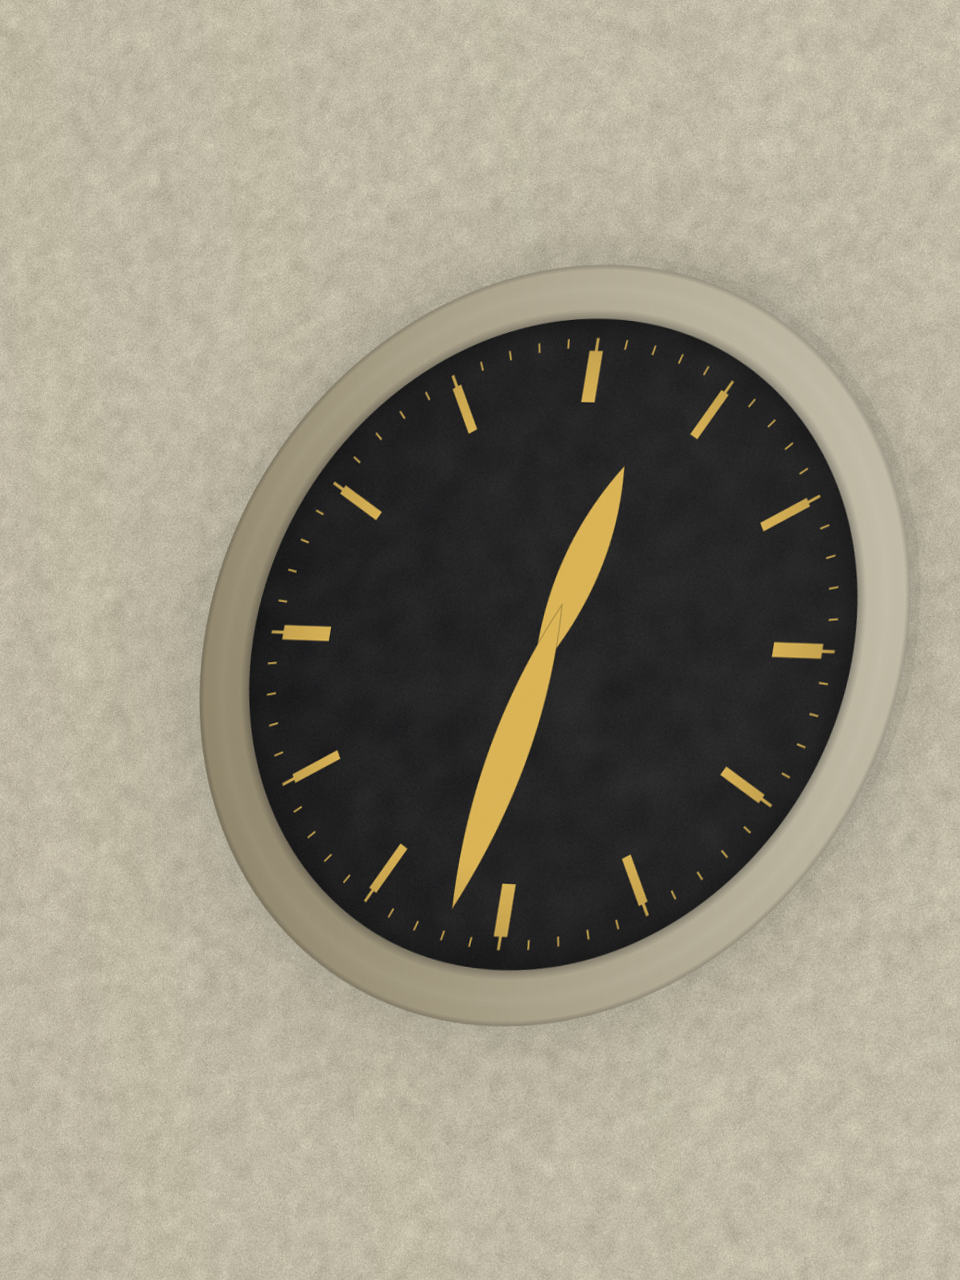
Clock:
12:32
